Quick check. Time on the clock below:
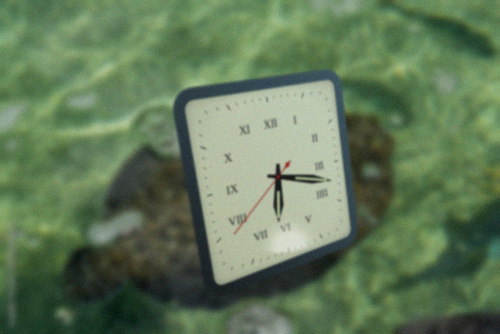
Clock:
6:17:39
